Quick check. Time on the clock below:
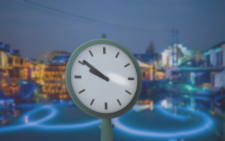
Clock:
9:51
